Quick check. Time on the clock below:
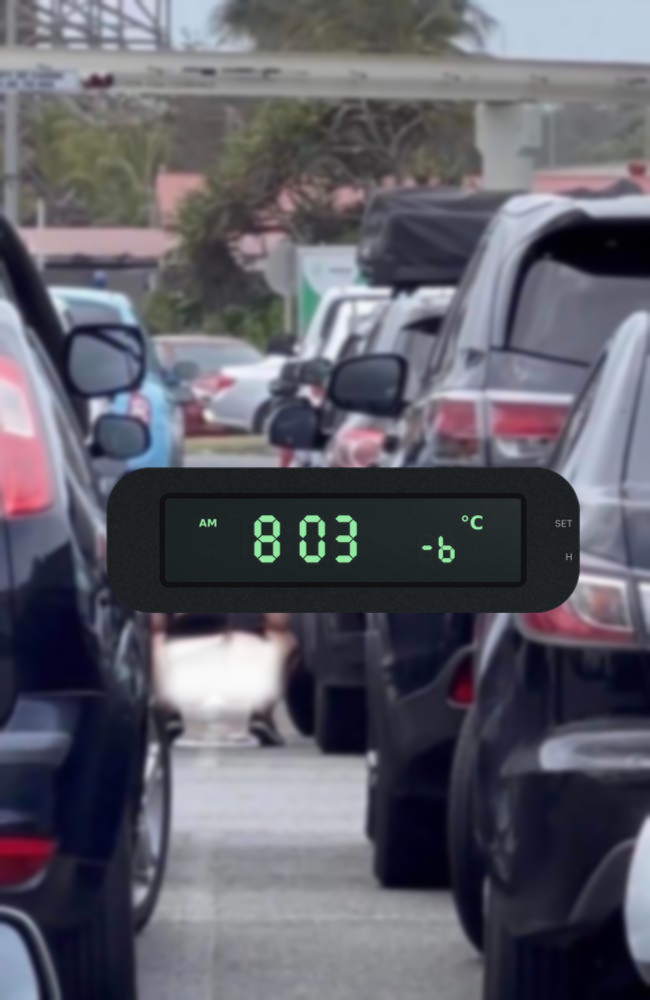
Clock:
8:03
